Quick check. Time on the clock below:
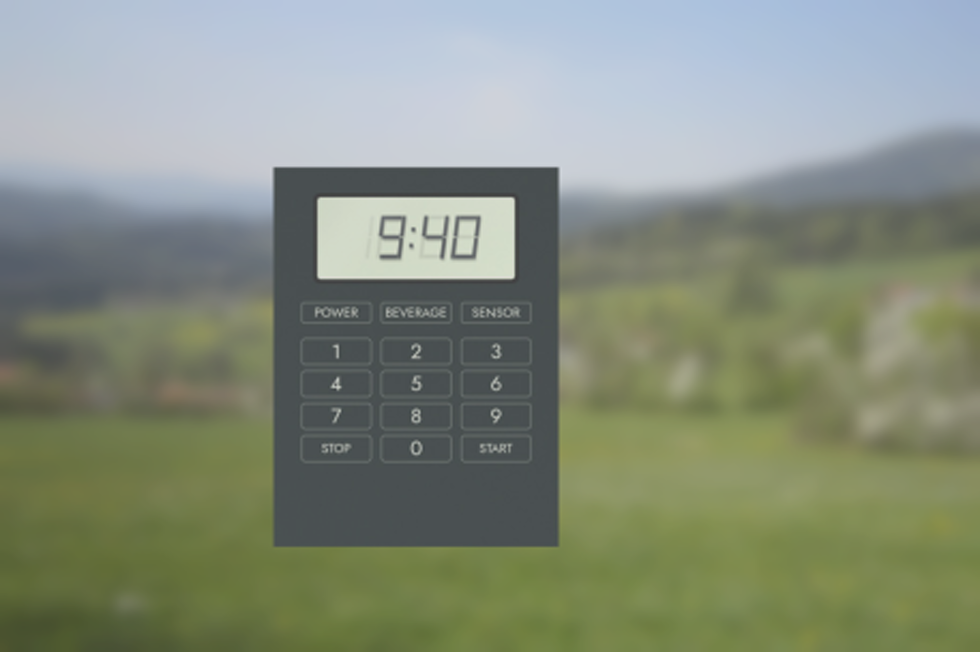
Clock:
9:40
